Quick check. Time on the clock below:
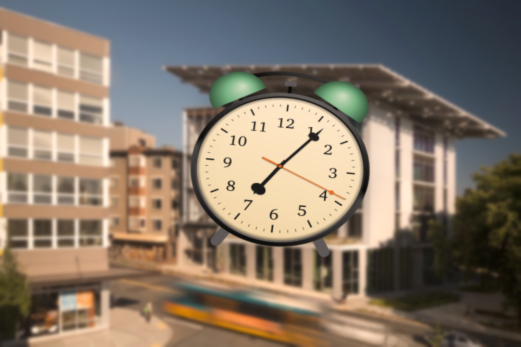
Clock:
7:06:19
